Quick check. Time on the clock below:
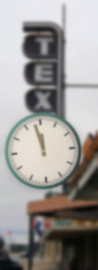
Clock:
11:58
